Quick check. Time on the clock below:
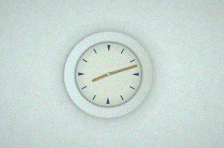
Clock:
8:12
